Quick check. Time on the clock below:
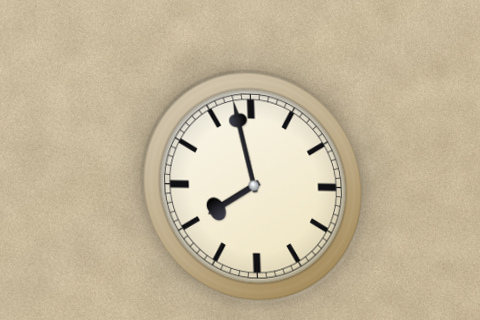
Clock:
7:58
